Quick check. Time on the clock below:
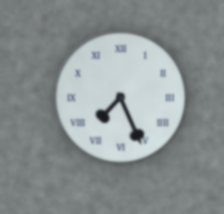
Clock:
7:26
